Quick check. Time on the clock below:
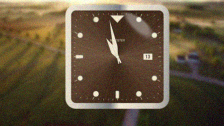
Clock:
10:58
